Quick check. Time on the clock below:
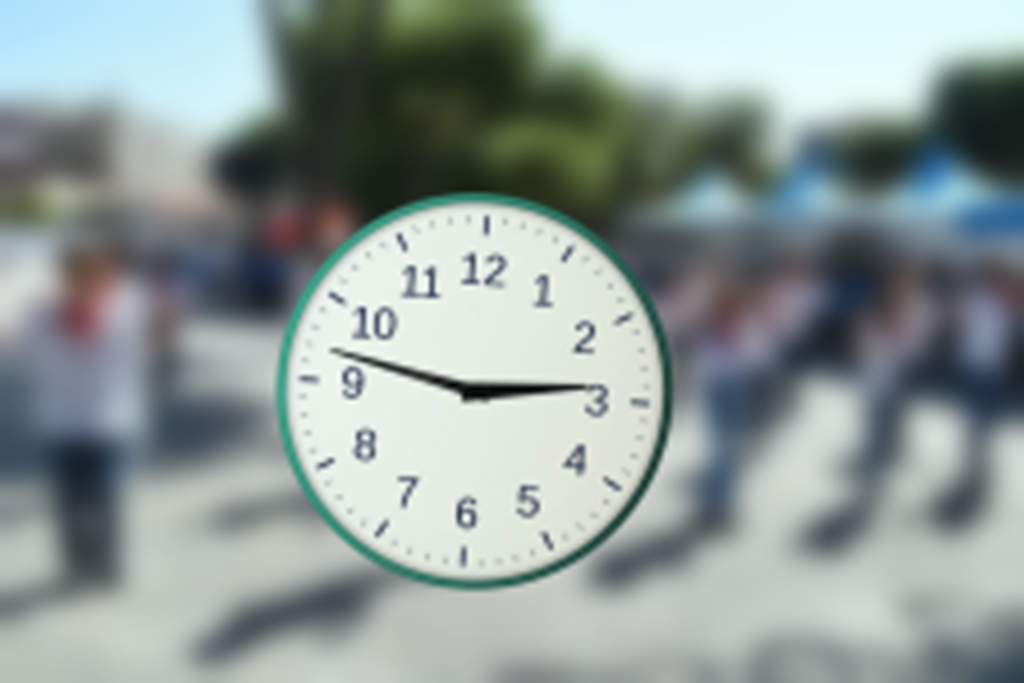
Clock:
2:47
